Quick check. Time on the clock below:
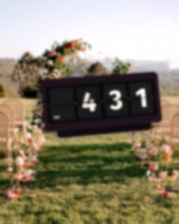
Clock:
4:31
